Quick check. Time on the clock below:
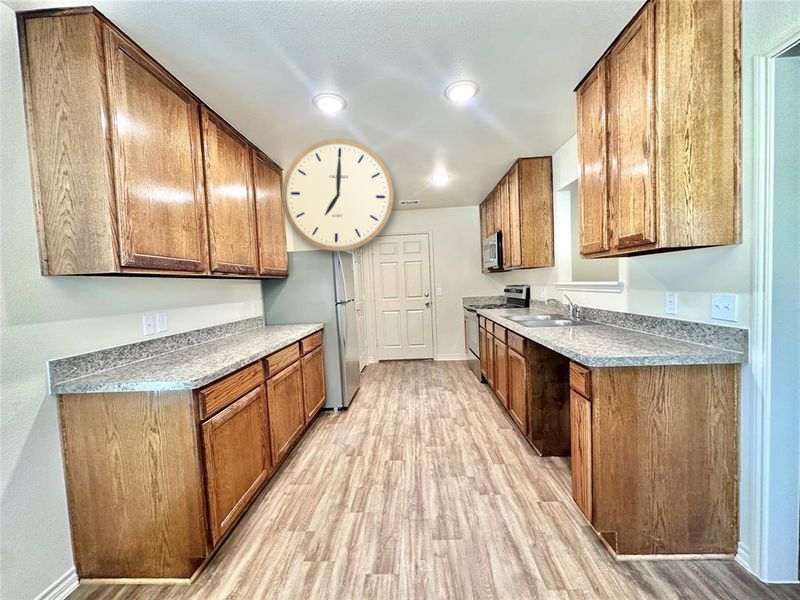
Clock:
7:00
